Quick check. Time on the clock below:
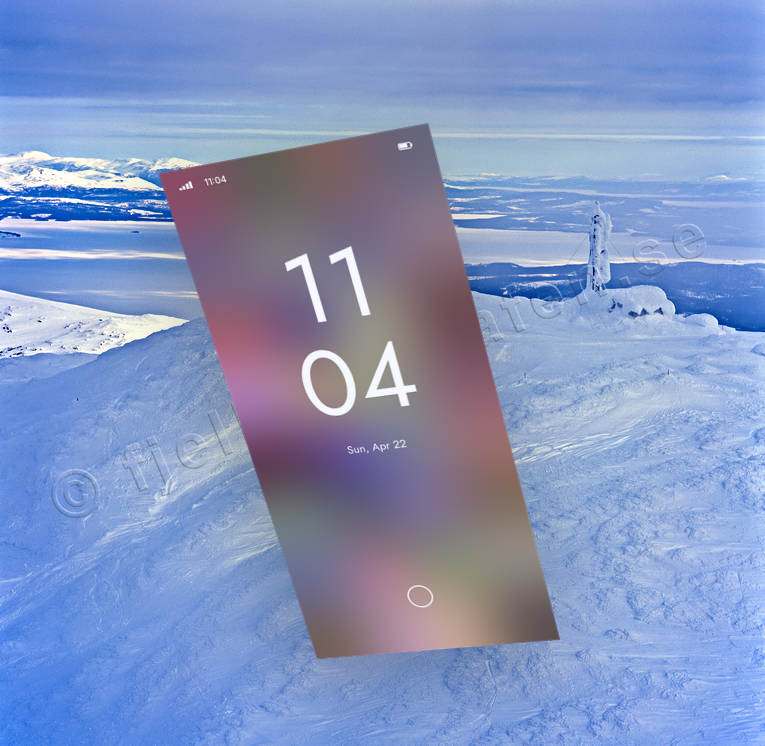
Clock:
11:04
